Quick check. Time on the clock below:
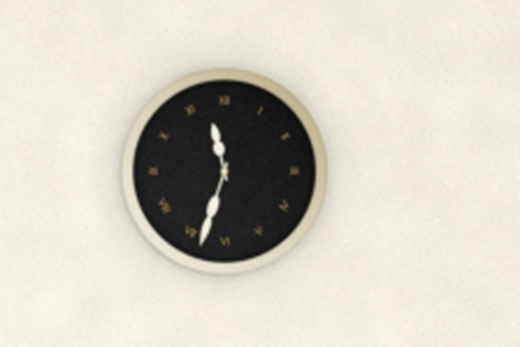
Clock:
11:33
